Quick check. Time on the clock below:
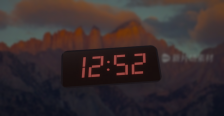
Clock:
12:52
